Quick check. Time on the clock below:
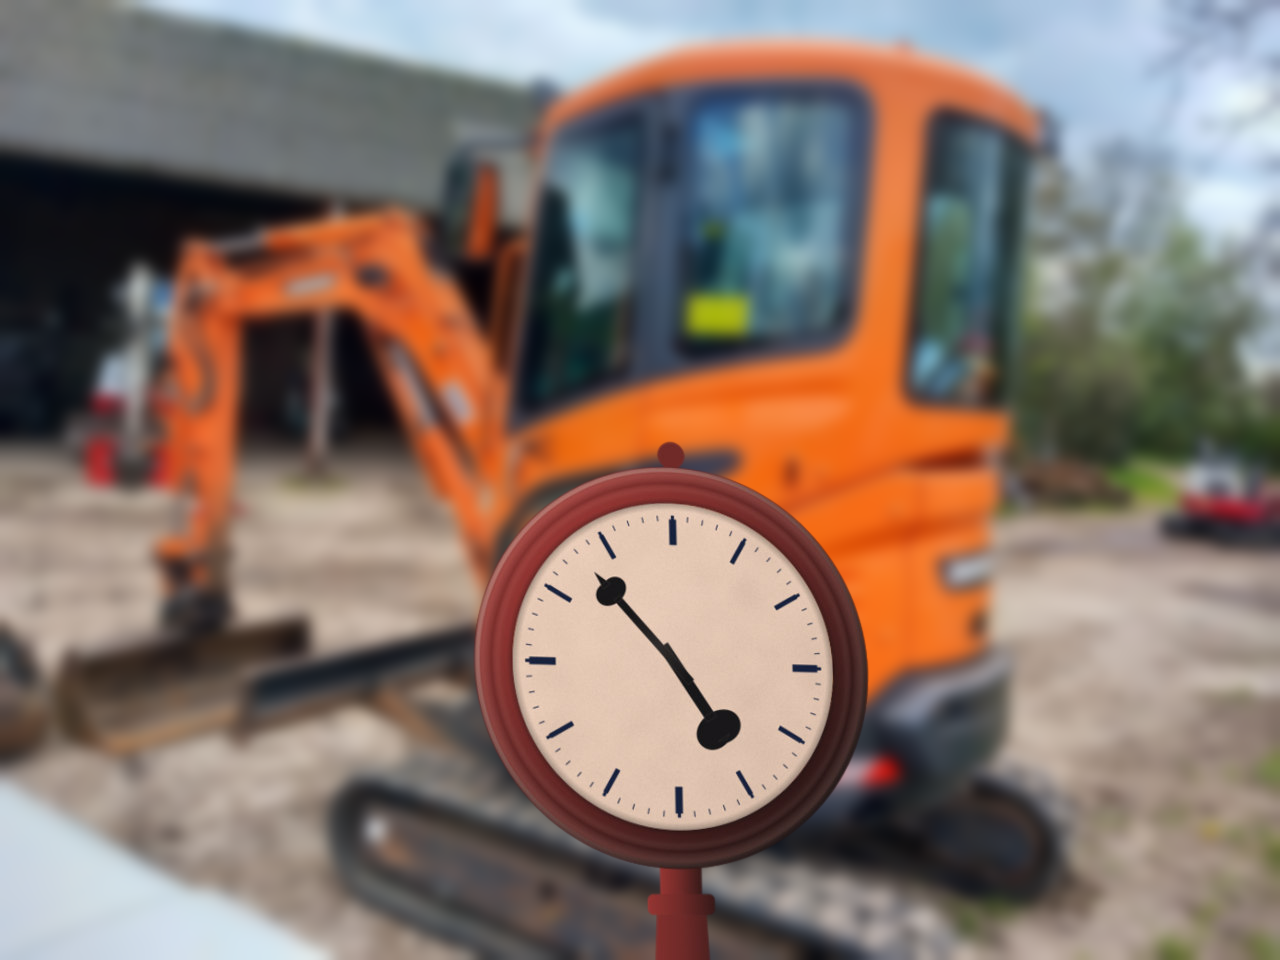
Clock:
4:53
